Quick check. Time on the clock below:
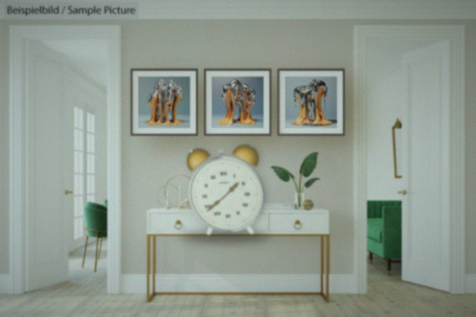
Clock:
1:39
